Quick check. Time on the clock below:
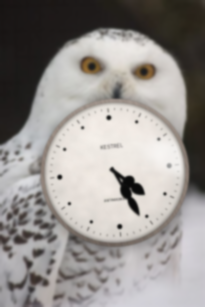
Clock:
4:26
